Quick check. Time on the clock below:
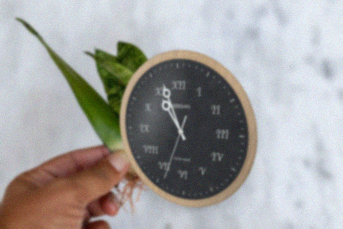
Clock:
10:56:34
